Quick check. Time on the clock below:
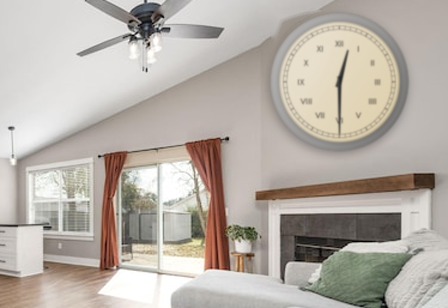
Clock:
12:30
